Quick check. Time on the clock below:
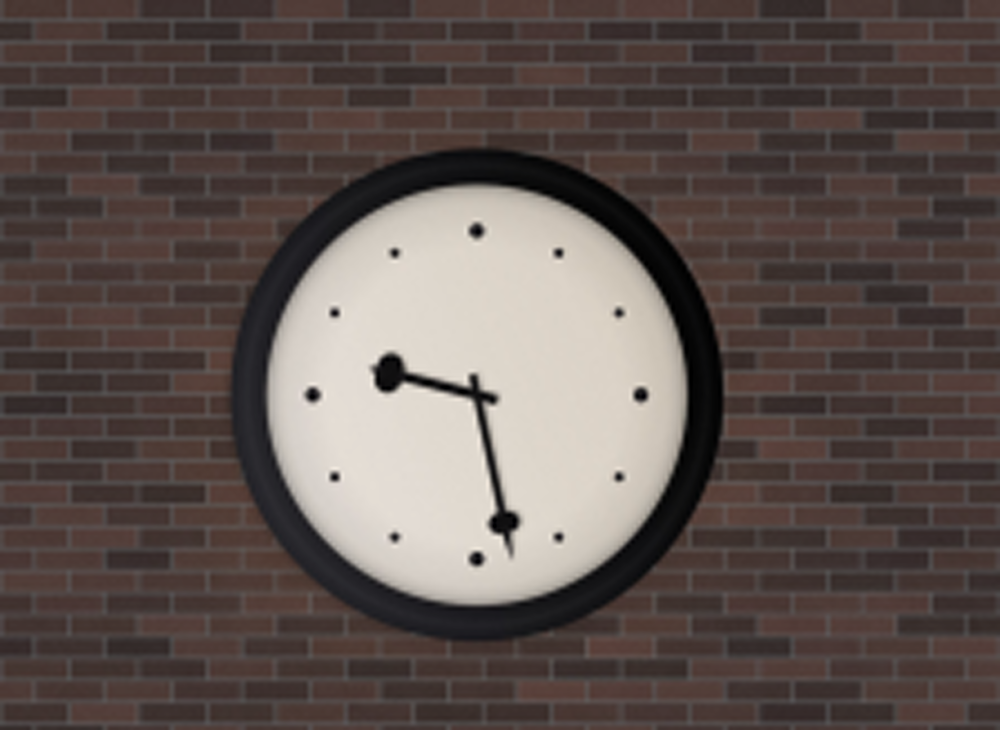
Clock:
9:28
